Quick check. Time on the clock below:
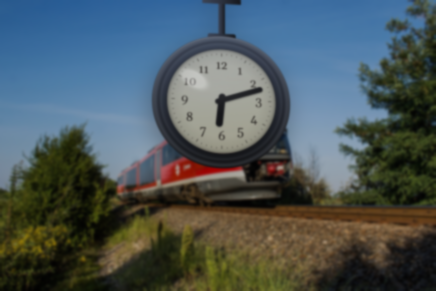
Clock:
6:12
